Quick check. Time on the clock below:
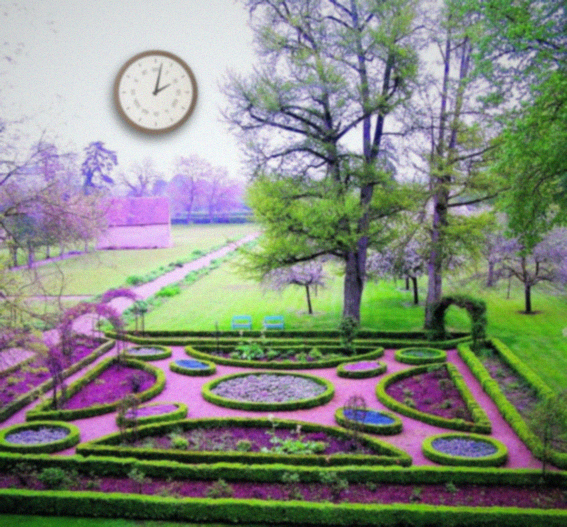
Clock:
2:02
